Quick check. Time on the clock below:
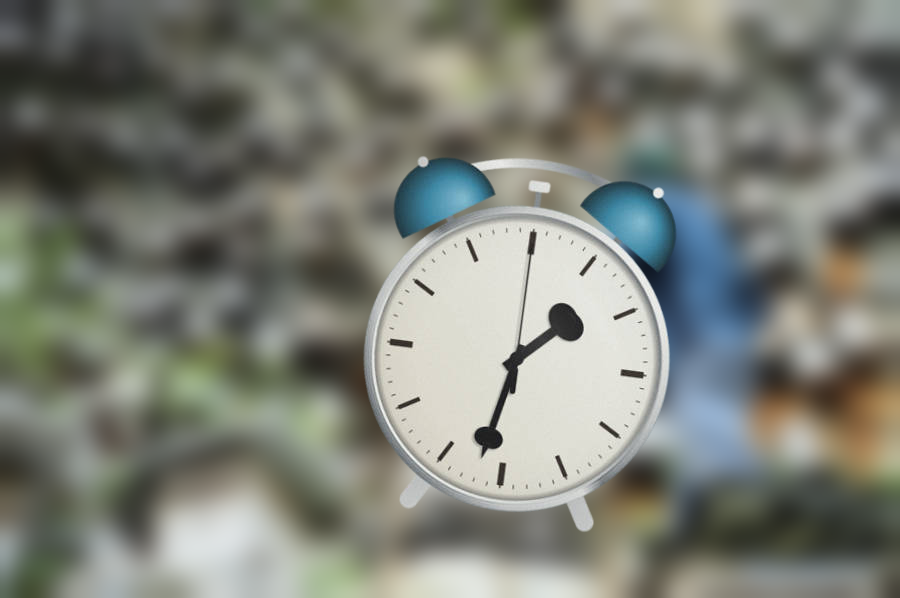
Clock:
1:32:00
